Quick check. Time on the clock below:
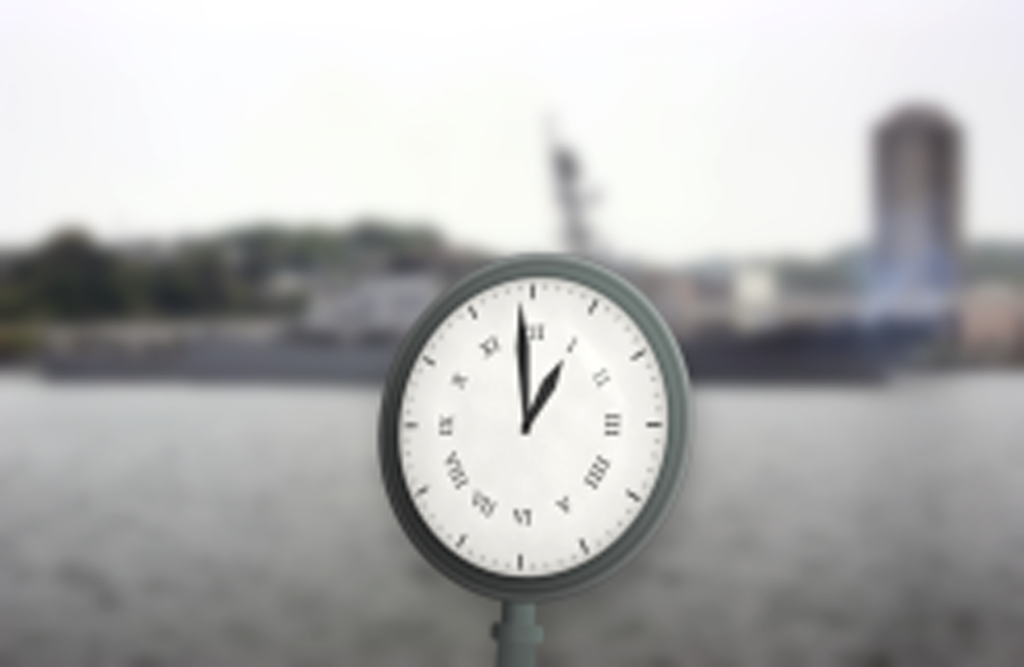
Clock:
12:59
